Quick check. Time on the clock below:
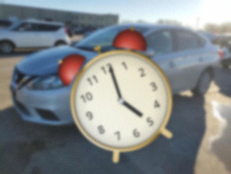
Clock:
5:01
